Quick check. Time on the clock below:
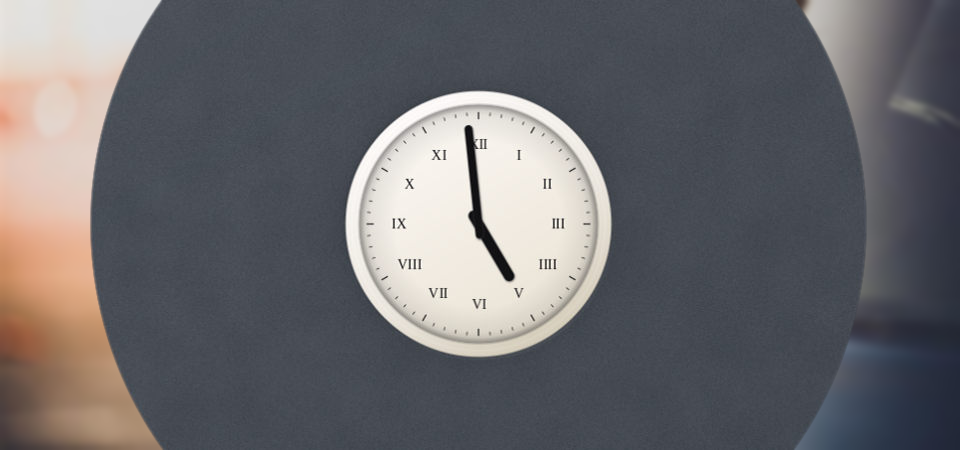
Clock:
4:59
